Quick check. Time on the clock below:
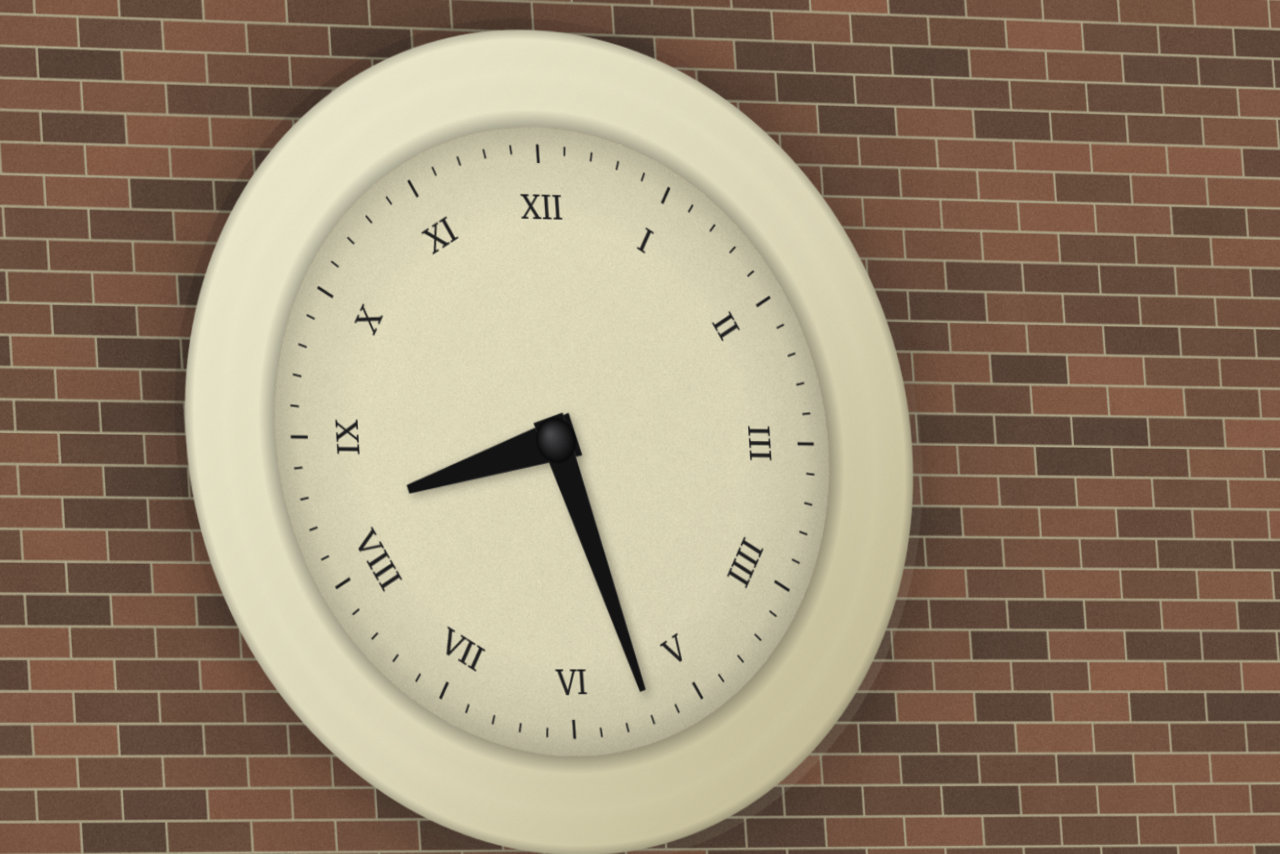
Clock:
8:27
